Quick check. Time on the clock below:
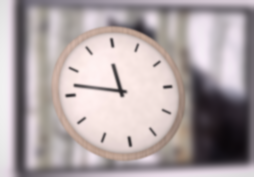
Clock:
11:47
